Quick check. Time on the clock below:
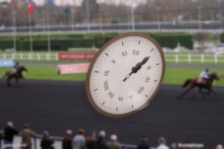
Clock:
1:06
